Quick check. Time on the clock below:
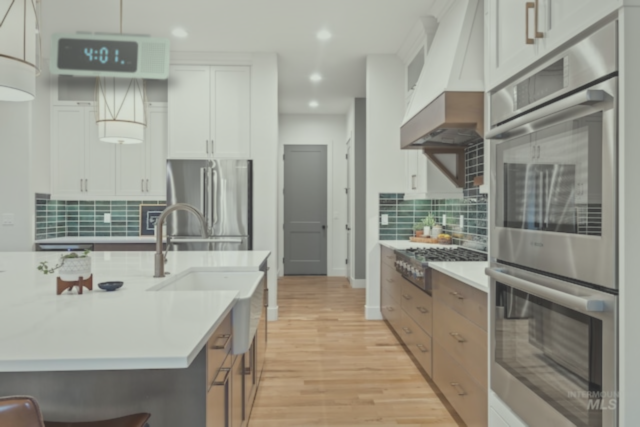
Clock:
4:01
